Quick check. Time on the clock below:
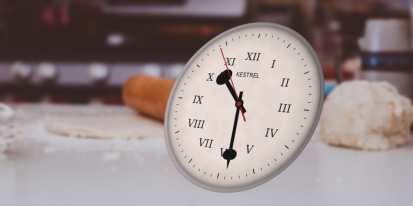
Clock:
10:28:54
